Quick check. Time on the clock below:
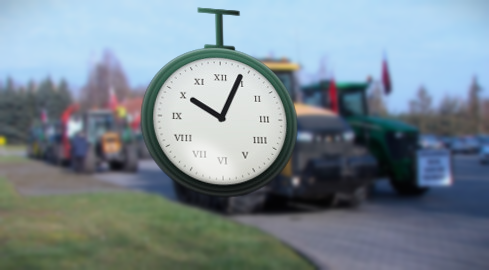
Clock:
10:04
